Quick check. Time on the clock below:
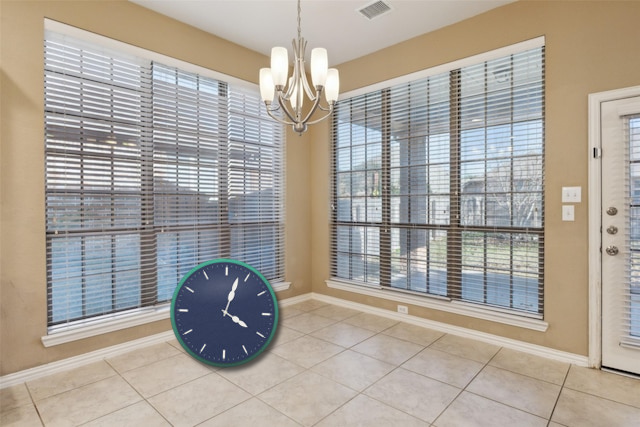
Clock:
4:03
